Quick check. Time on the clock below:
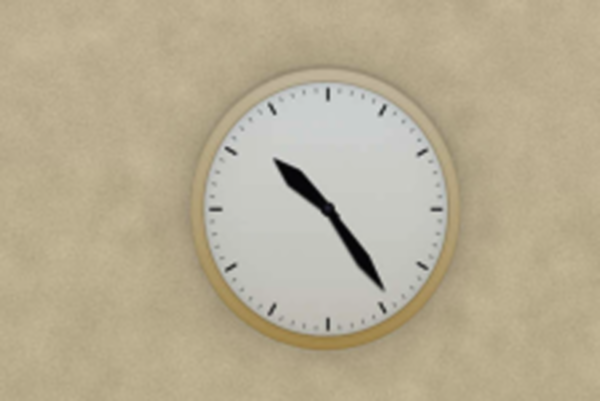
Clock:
10:24
